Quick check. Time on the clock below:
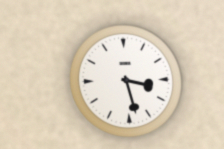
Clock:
3:28
